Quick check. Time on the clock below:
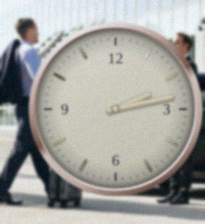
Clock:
2:13
